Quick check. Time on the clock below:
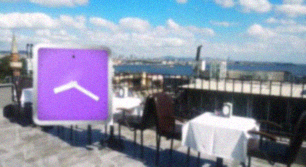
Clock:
8:20
